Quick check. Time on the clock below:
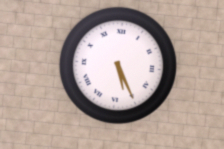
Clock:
5:25
